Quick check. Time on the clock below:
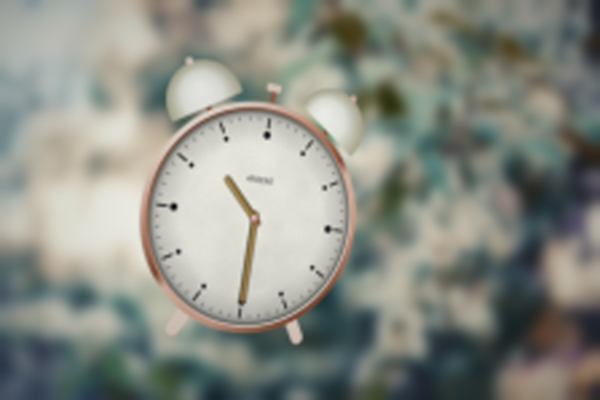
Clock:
10:30
